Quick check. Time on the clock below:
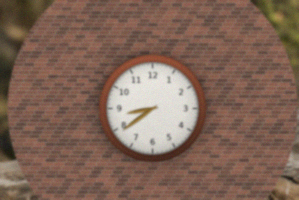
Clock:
8:39
